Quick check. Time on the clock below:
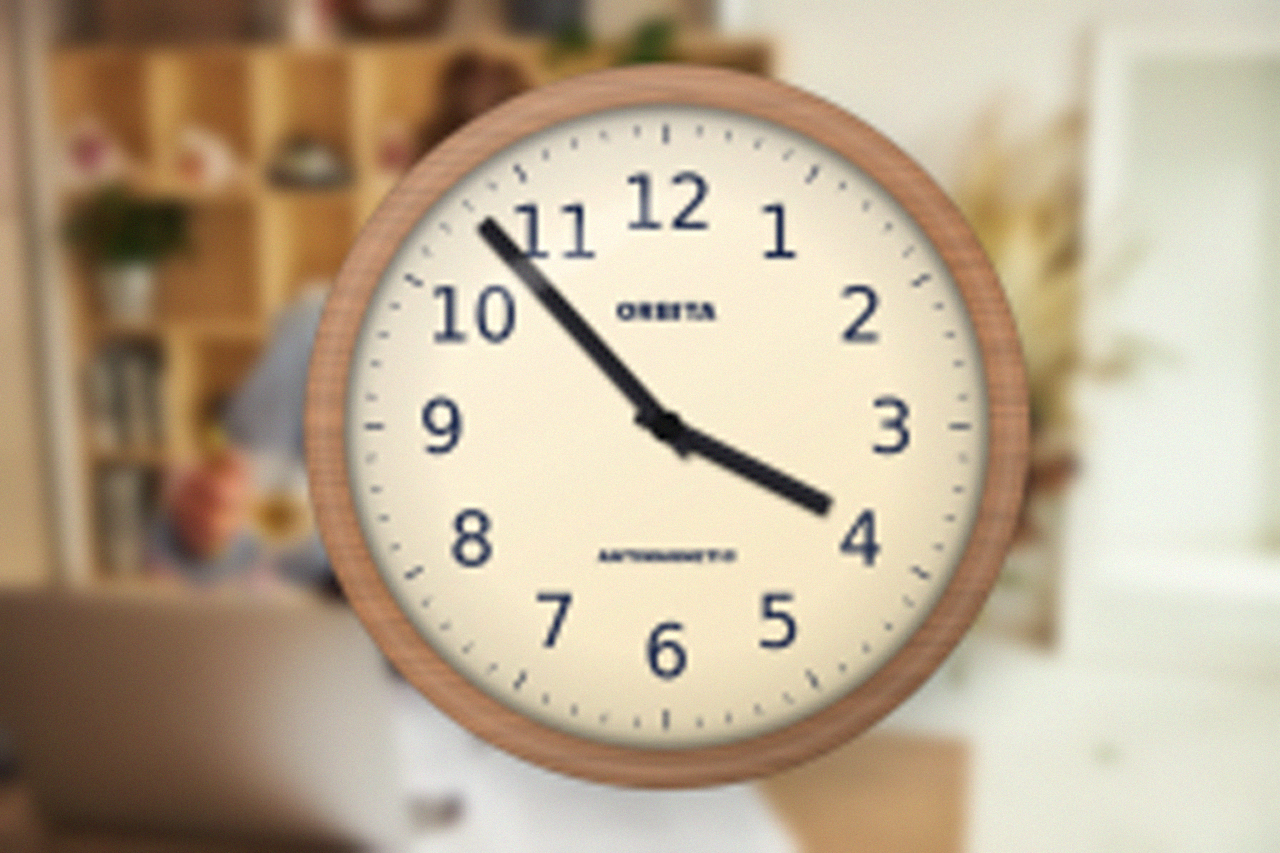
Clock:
3:53
